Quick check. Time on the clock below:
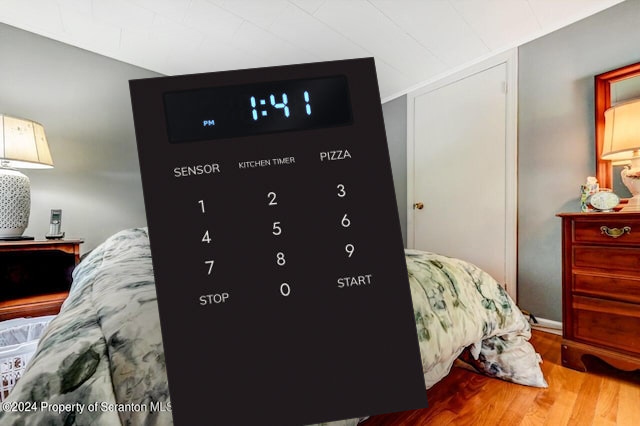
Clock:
1:41
